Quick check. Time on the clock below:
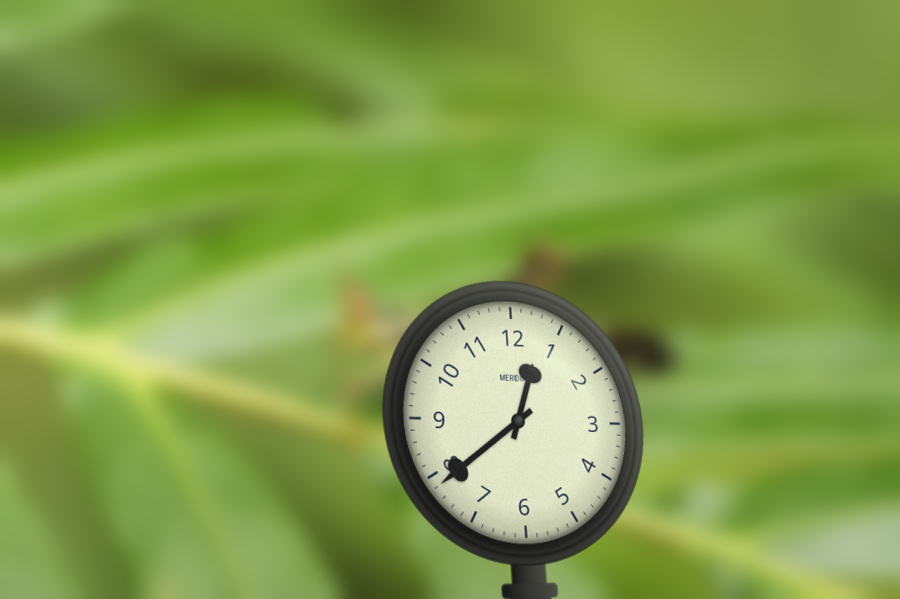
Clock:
12:39
